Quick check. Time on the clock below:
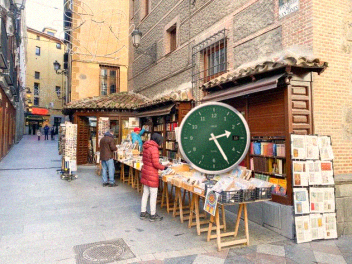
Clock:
2:25
